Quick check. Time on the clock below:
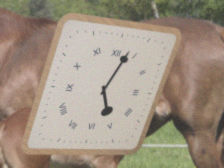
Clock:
5:03
